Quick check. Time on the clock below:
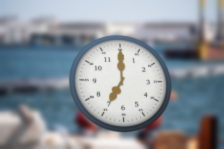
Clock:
7:00
